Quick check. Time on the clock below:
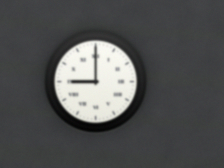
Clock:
9:00
